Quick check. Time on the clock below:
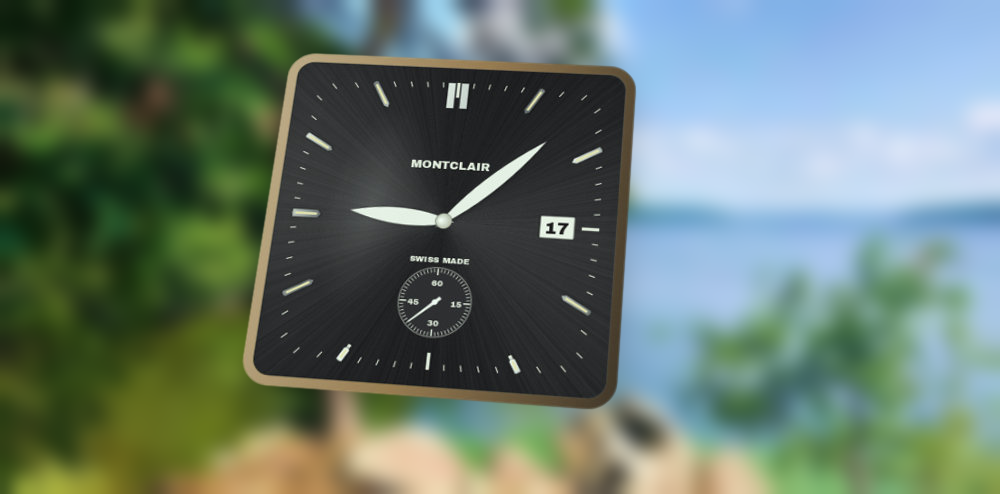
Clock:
9:07:38
